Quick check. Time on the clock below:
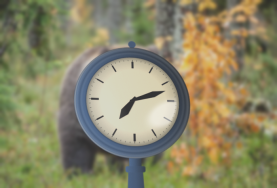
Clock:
7:12
